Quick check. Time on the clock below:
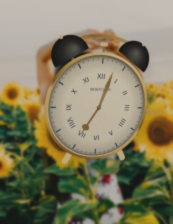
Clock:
7:03
